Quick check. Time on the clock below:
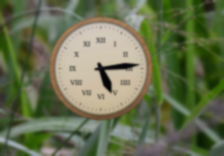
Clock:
5:14
